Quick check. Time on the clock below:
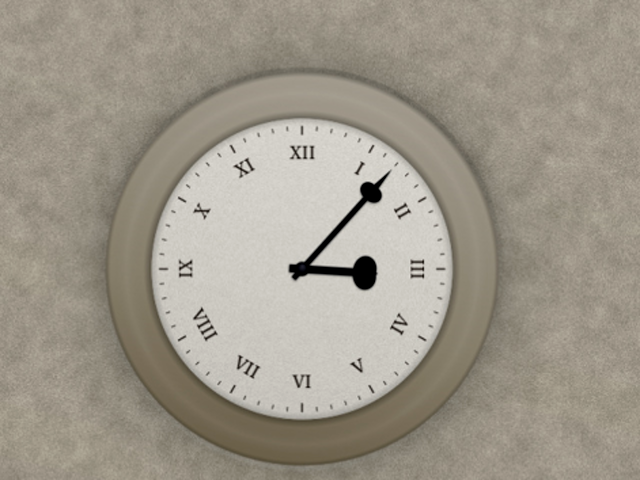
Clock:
3:07
